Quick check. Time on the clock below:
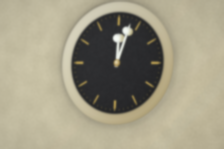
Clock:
12:03
